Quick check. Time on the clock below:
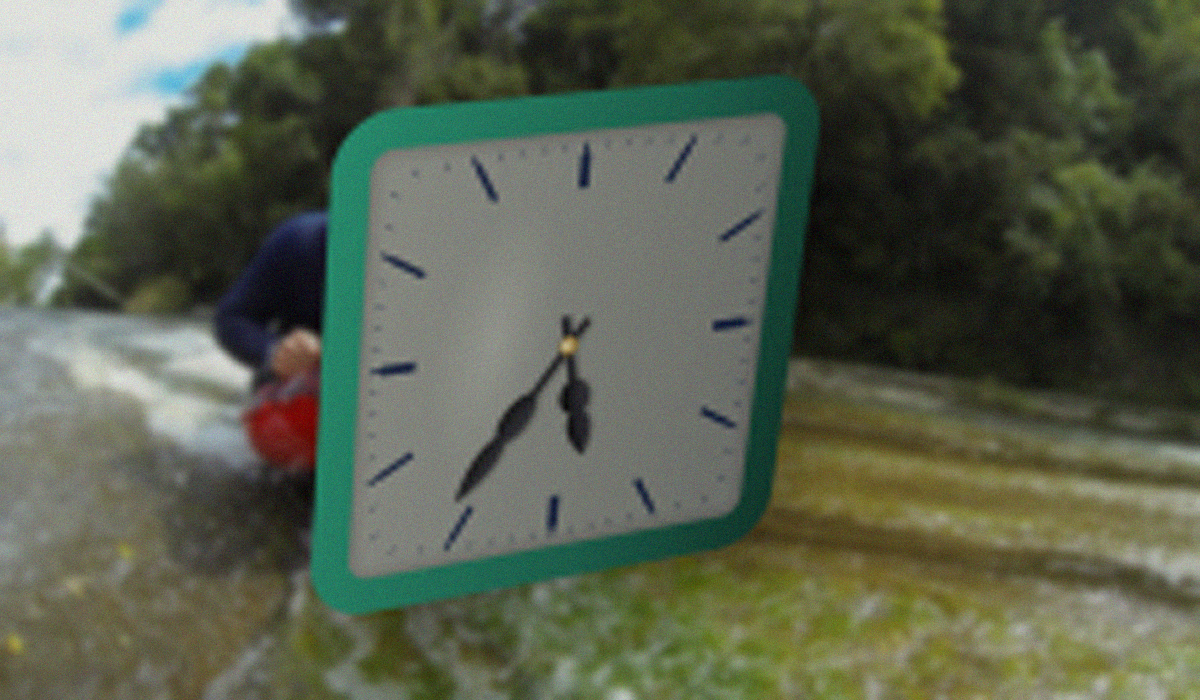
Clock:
5:36
